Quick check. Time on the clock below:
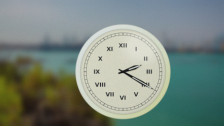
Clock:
2:20
